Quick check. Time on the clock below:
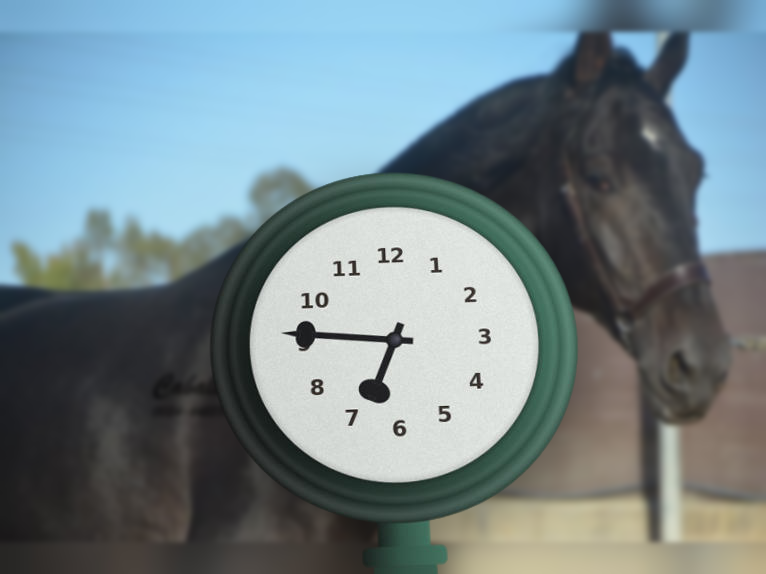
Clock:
6:46
